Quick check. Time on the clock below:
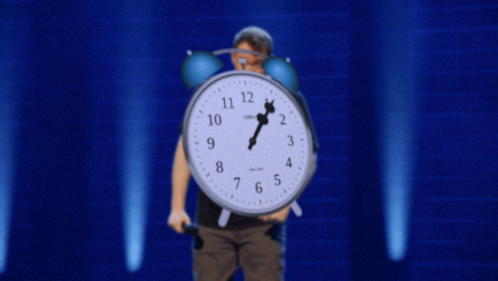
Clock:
1:06
